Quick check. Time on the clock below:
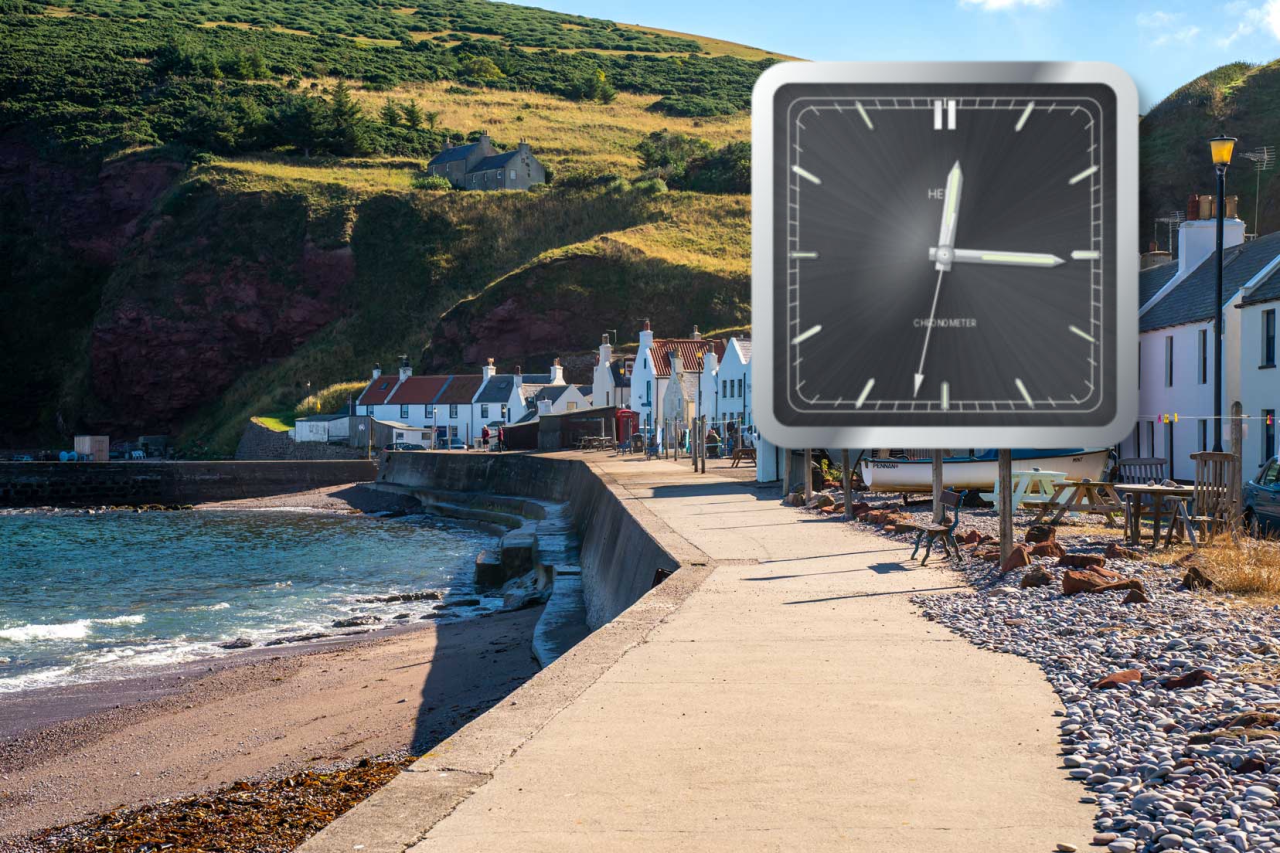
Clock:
12:15:32
